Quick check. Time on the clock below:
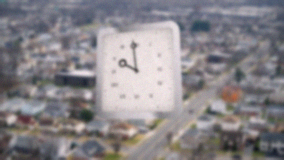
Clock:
9:59
